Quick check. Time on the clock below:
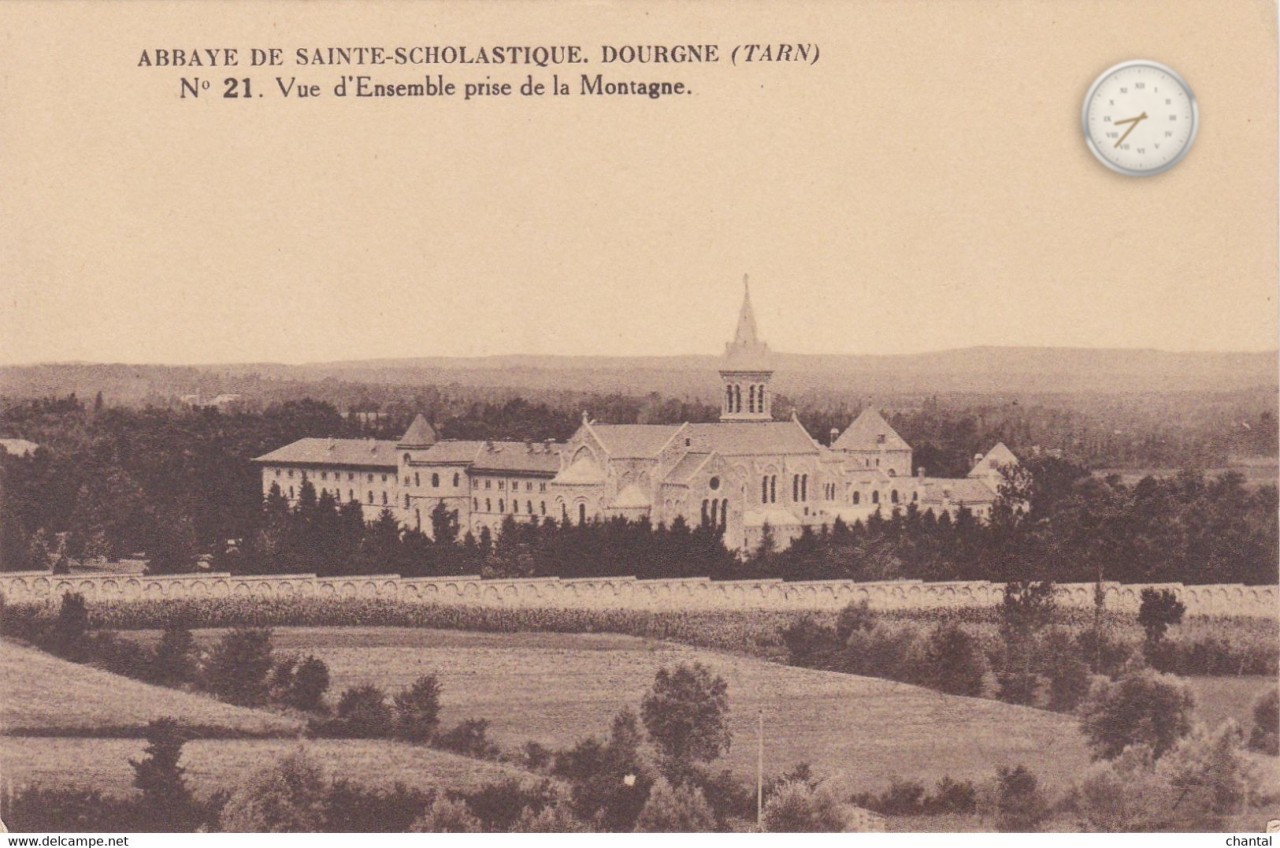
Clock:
8:37
